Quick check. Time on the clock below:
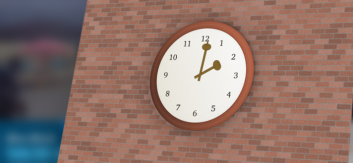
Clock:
2:01
